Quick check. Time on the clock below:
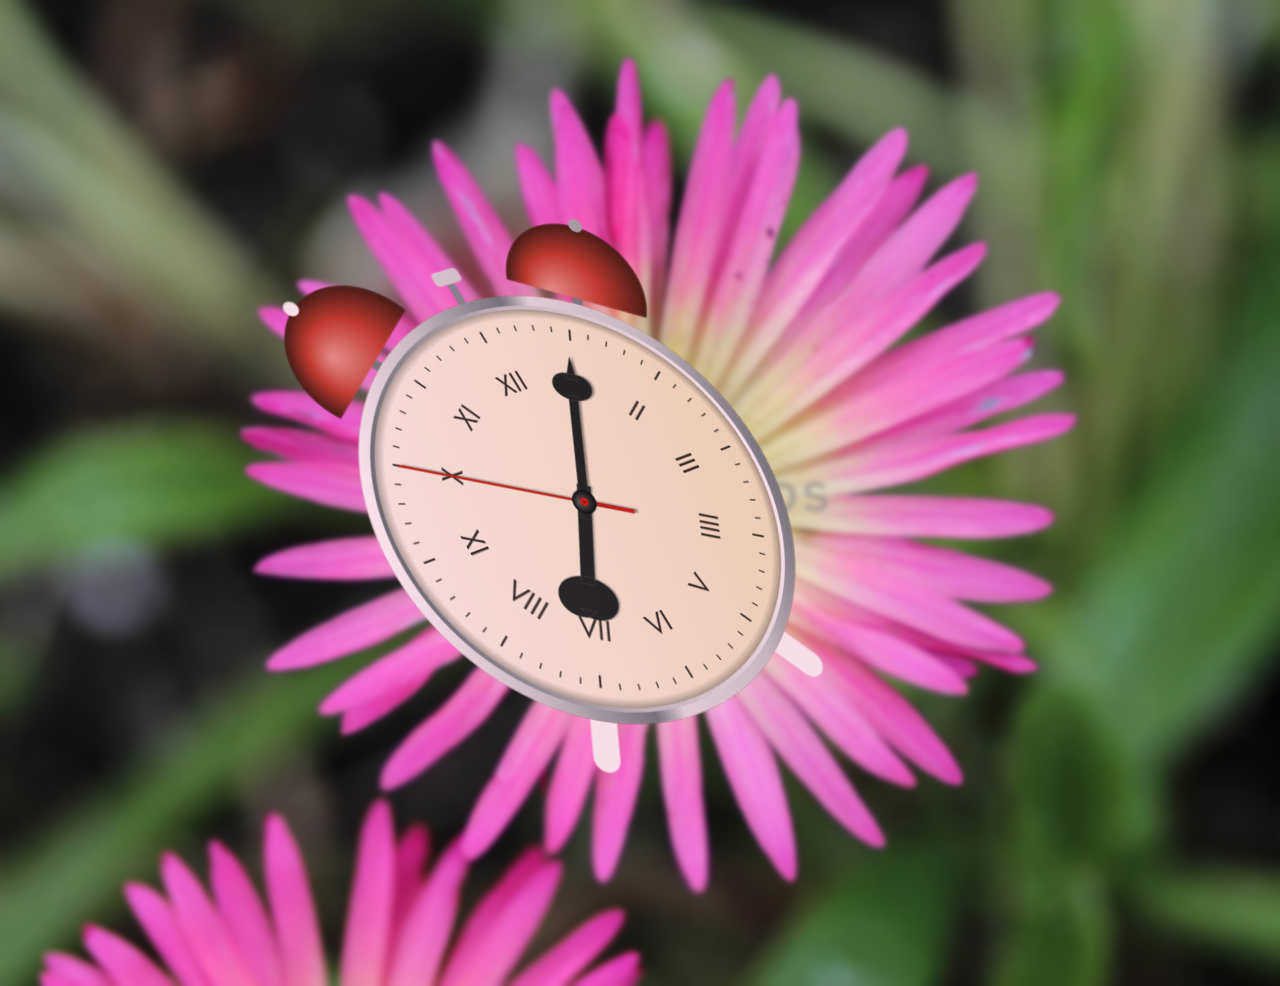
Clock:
7:04:50
